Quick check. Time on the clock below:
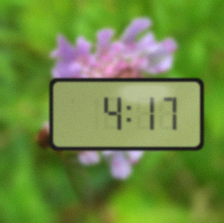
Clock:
4:17
